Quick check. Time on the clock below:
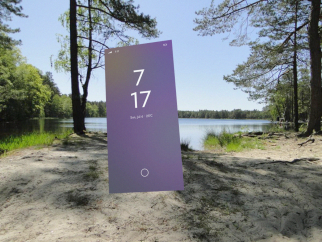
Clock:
7:17
